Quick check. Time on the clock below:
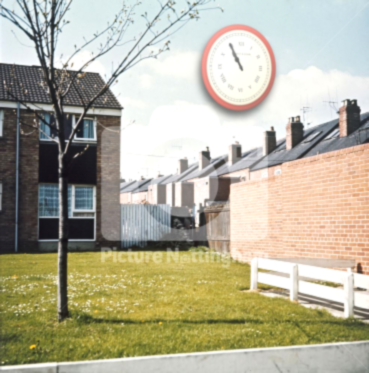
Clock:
10:55
